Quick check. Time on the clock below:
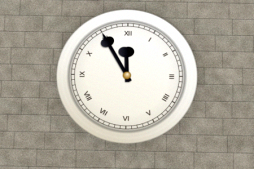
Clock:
11:55
